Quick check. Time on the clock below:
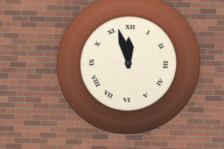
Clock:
11:57
